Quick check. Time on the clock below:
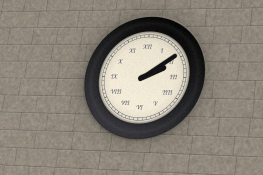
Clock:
2:09
